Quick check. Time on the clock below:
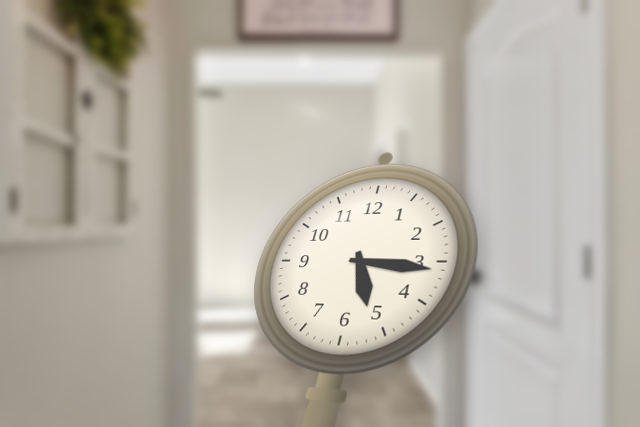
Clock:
5:16
